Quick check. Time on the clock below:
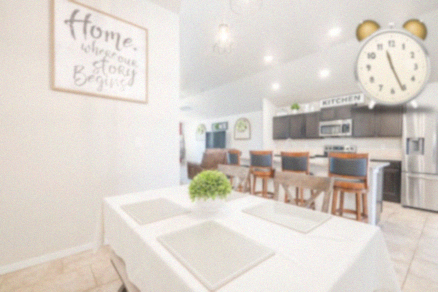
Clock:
11:26
